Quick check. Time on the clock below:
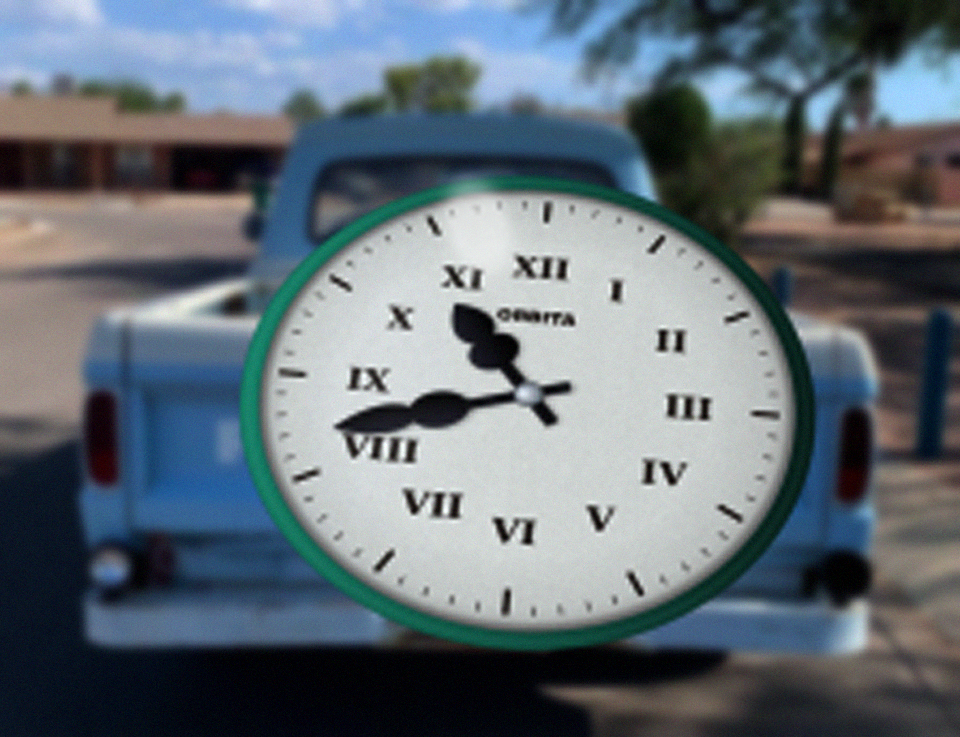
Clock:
10:42
